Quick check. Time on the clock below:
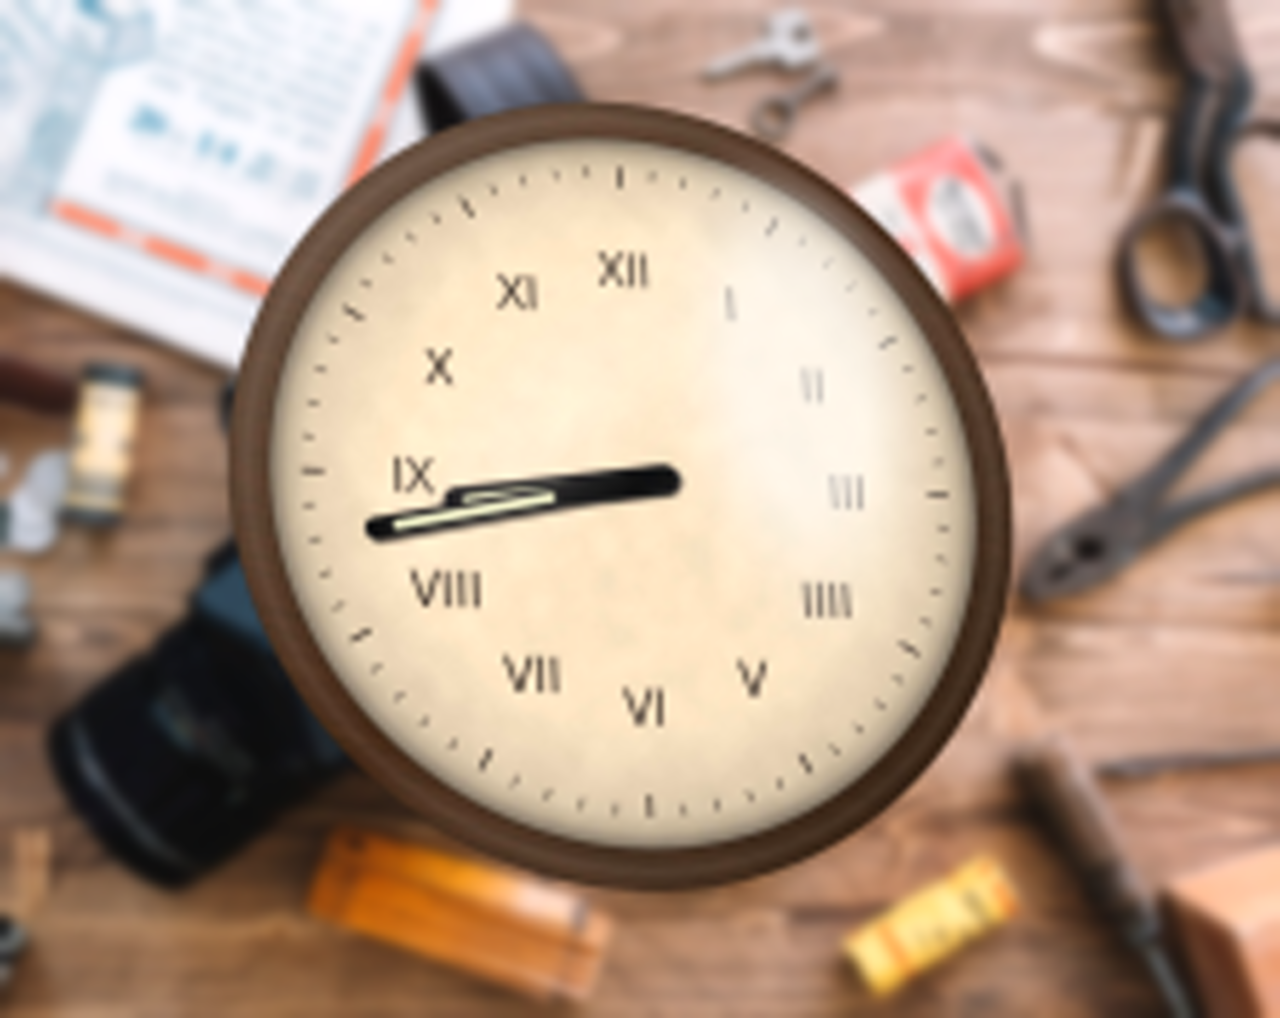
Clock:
8:43
